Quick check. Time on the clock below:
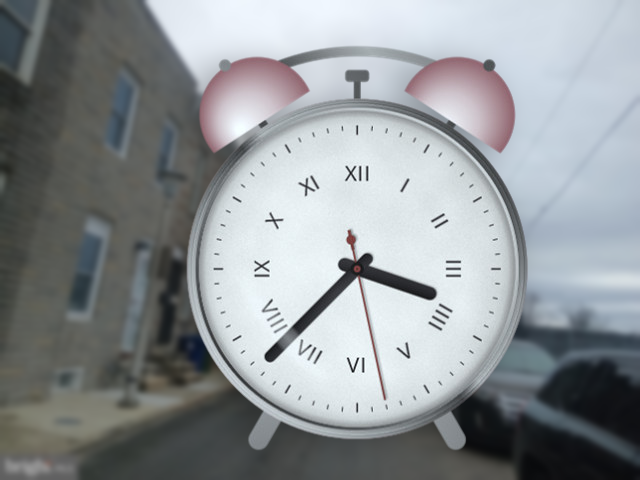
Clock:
3:37:28
